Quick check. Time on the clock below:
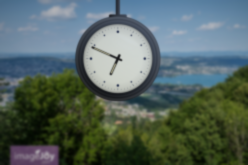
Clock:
6:49
